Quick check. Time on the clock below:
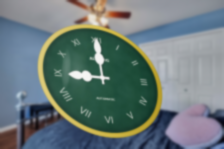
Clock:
9:00
